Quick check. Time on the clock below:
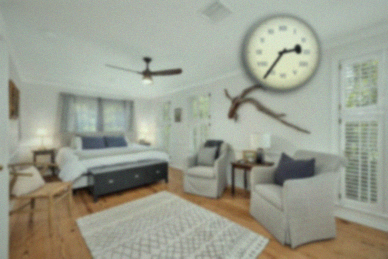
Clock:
2:36
